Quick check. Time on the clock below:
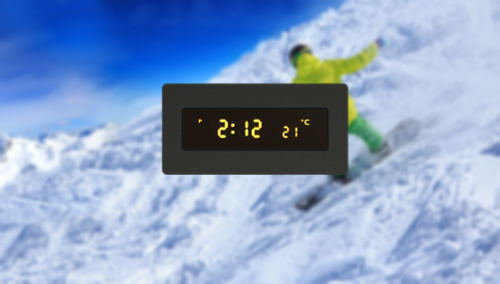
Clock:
2:12
